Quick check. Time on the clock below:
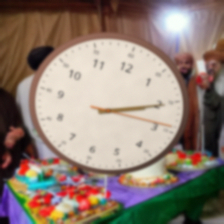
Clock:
2:10:14
